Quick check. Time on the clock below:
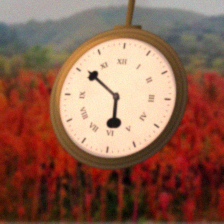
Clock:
5:51
